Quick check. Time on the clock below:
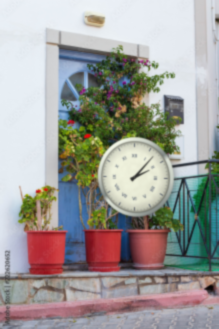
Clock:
2:07
